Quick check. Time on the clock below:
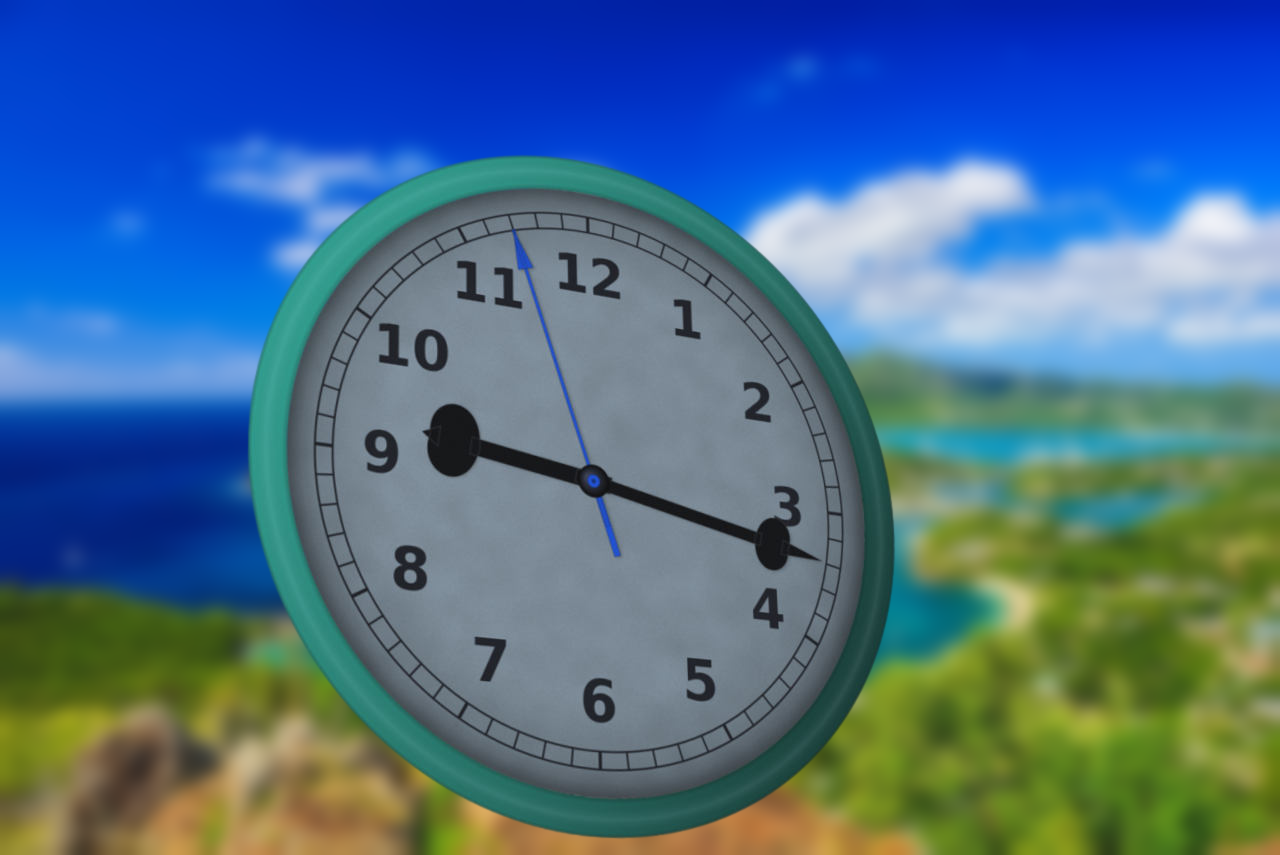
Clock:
9:16:57
